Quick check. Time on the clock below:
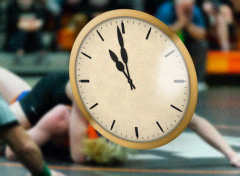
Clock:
10:59
